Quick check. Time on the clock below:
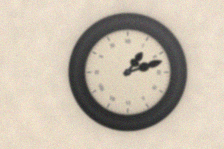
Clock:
1:12
